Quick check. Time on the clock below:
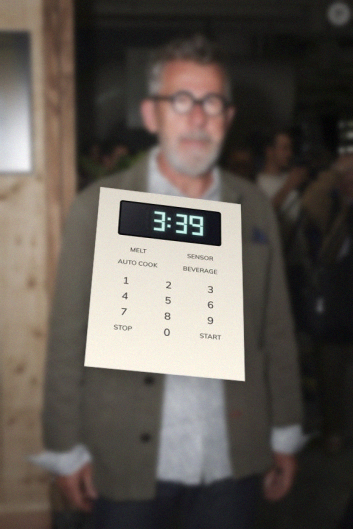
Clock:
3:39
